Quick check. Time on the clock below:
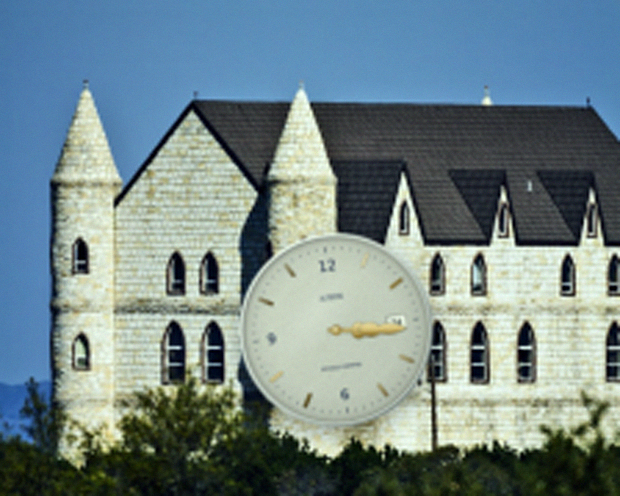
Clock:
3:16
